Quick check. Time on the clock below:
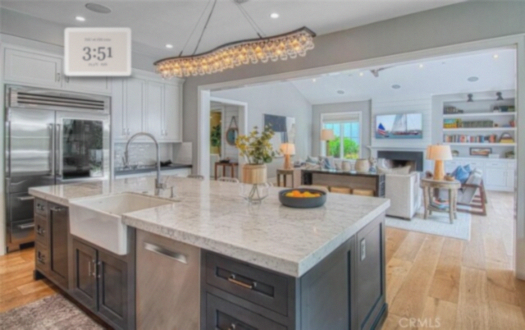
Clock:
3:51
